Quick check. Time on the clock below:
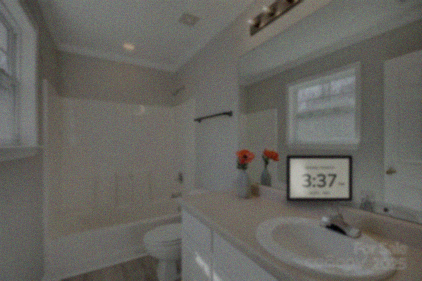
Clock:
3:37
